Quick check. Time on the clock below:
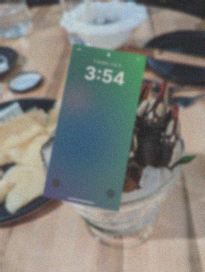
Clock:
3:54
